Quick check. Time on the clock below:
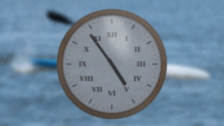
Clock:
4:54
